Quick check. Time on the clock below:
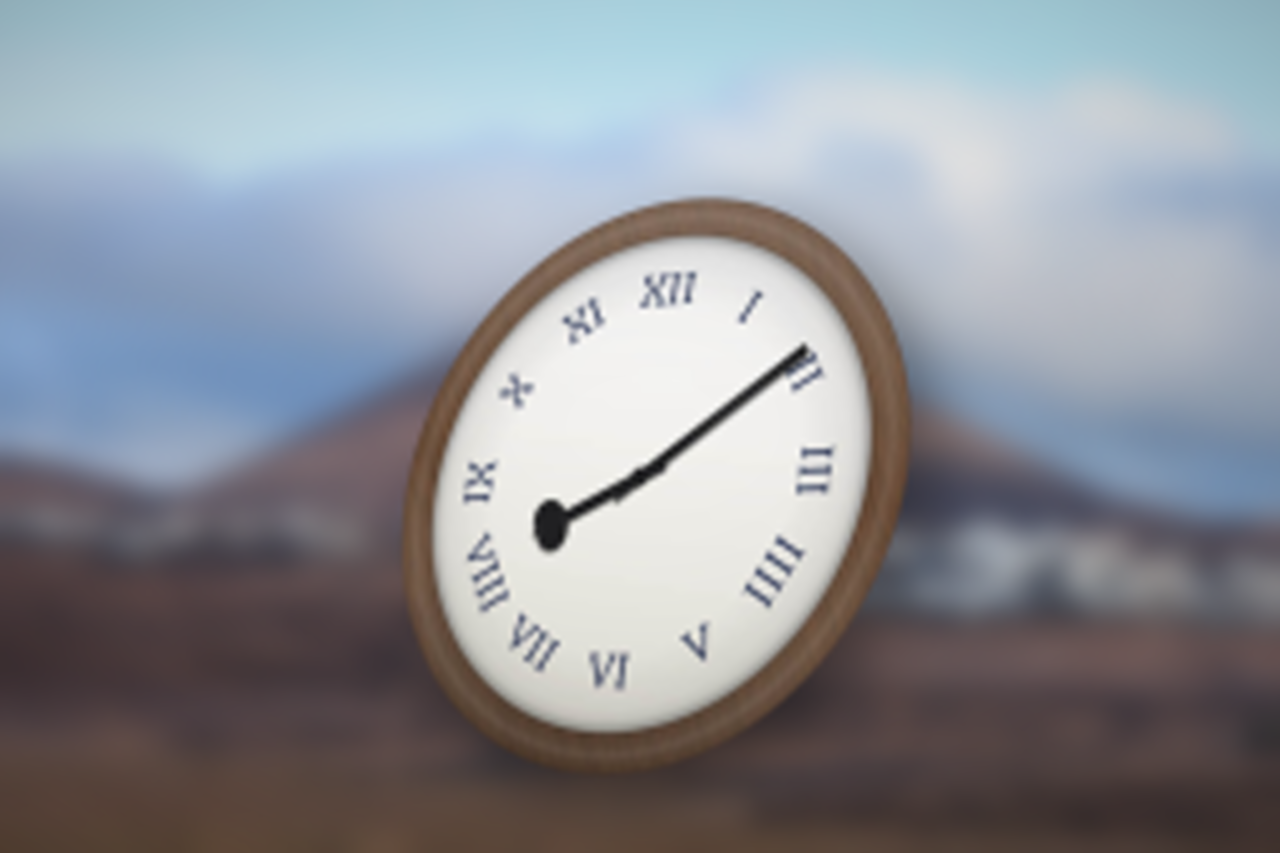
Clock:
8:09
